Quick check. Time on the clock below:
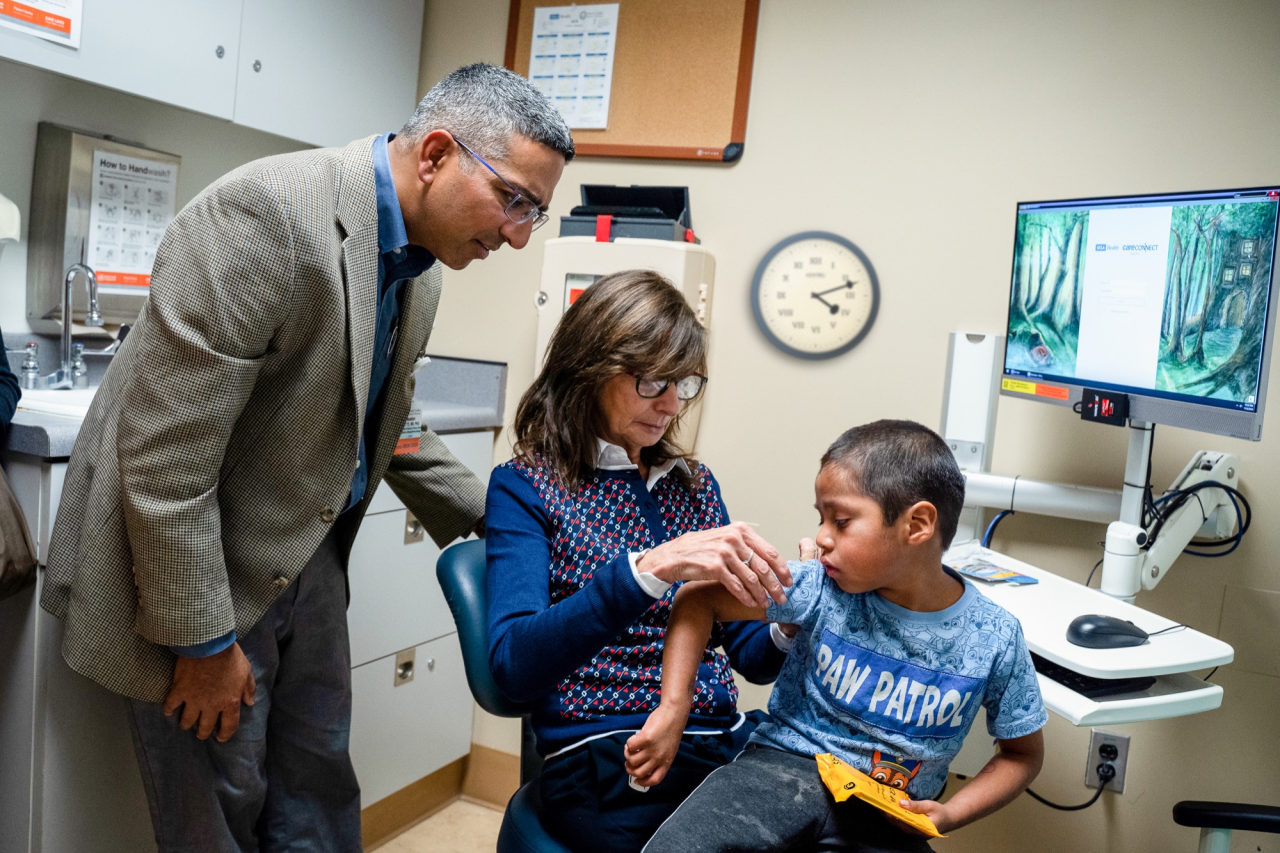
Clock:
4:12
